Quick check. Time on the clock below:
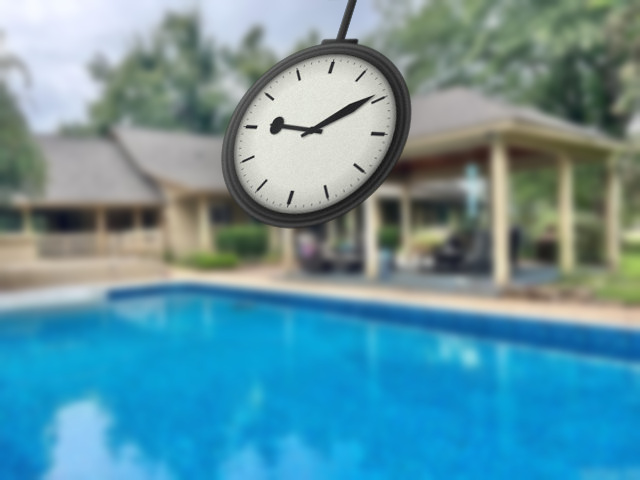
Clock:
9:09
